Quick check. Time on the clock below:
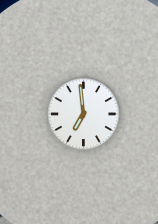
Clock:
6:59
